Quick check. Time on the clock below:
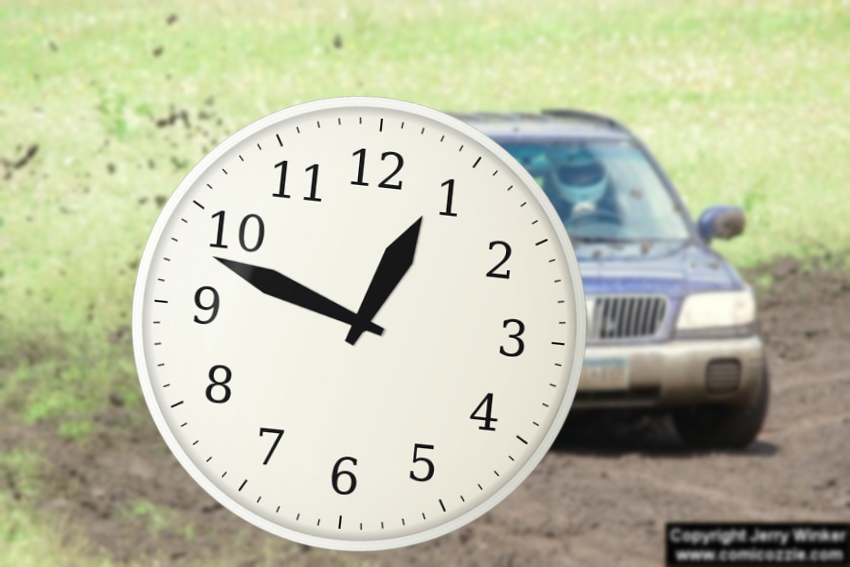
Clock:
12:48
